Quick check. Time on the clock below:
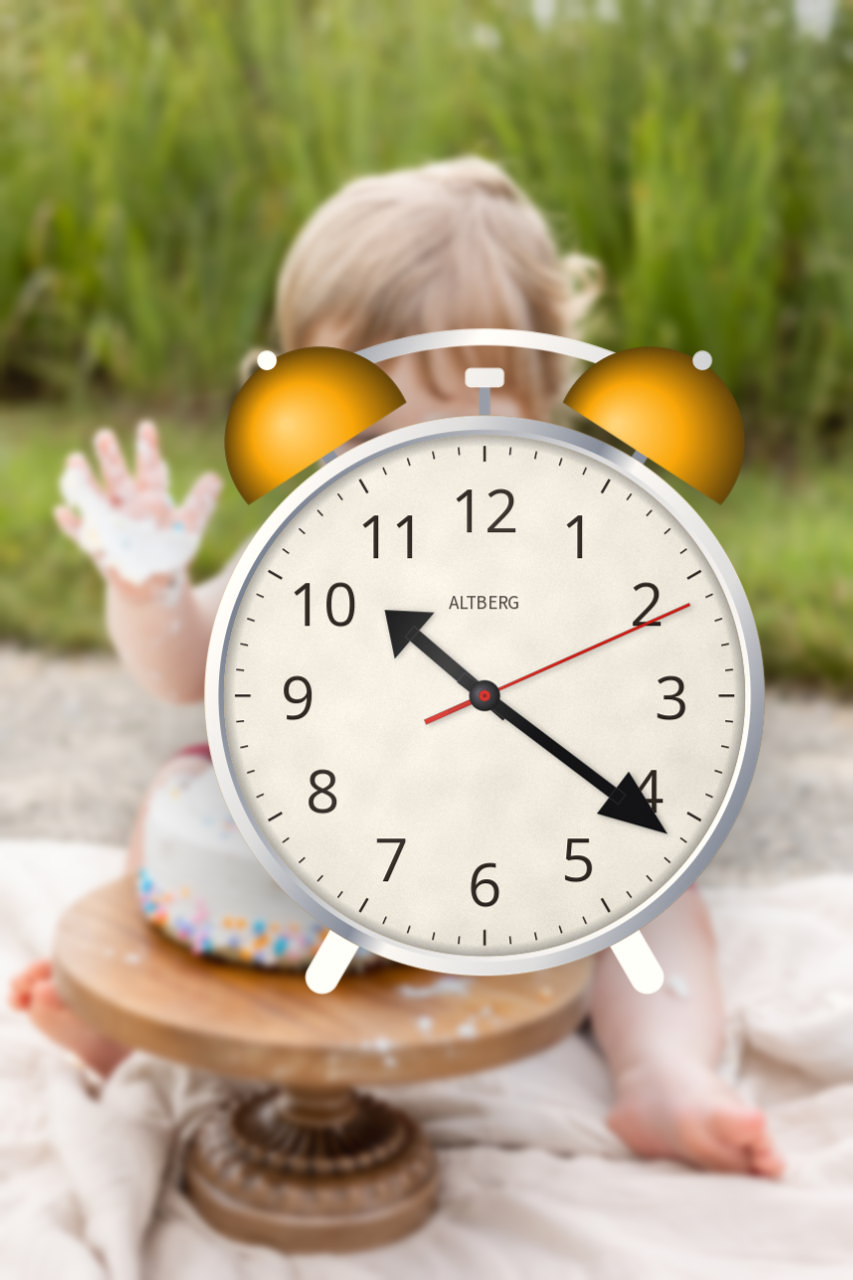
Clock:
10:21:11
